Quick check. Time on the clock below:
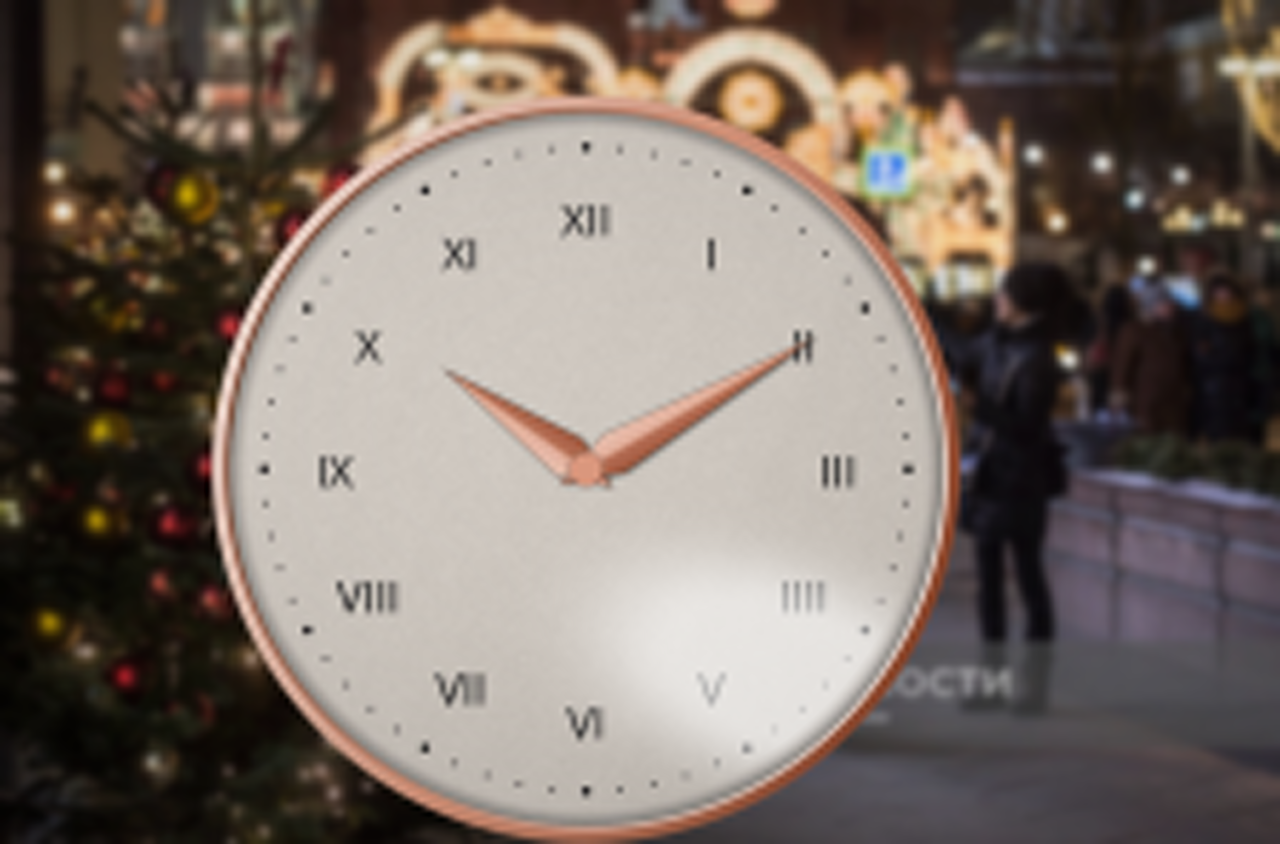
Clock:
10:10
